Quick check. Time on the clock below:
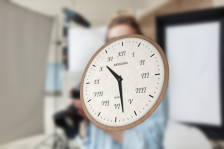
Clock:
10:28
